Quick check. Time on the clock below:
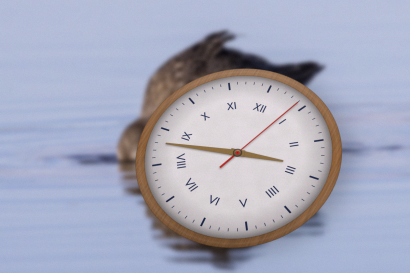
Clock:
2:43:04
